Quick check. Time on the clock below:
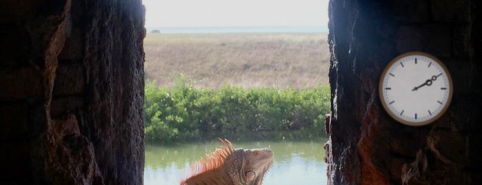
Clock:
2:10
